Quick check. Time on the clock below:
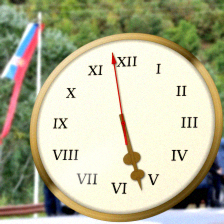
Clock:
5:26:58
